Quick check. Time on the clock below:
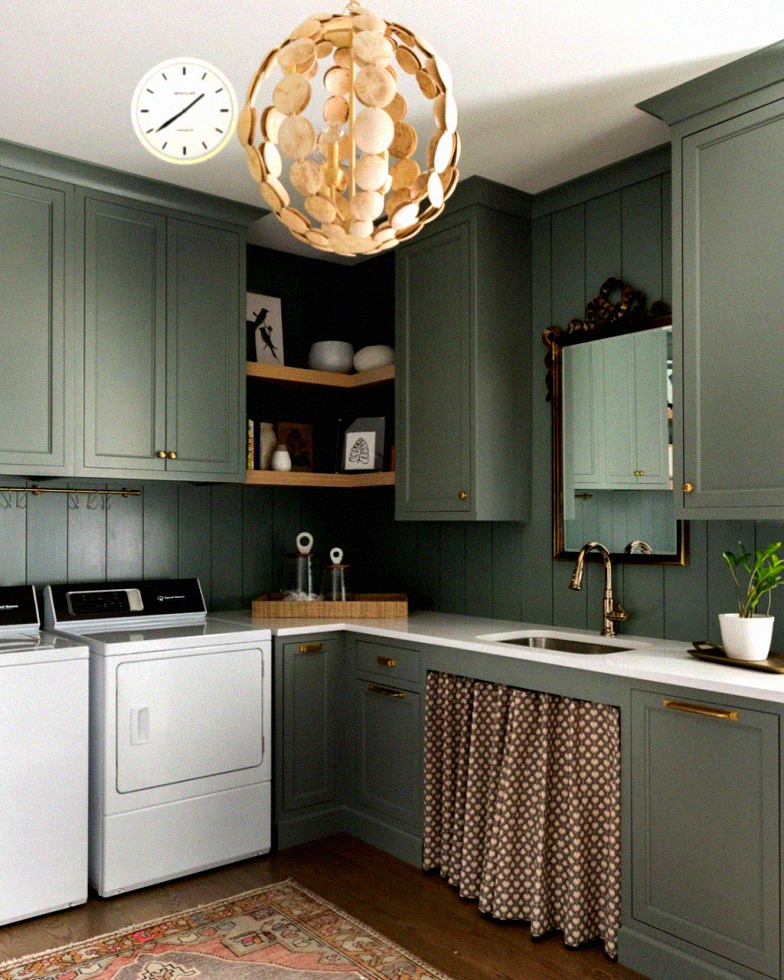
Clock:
1:39
